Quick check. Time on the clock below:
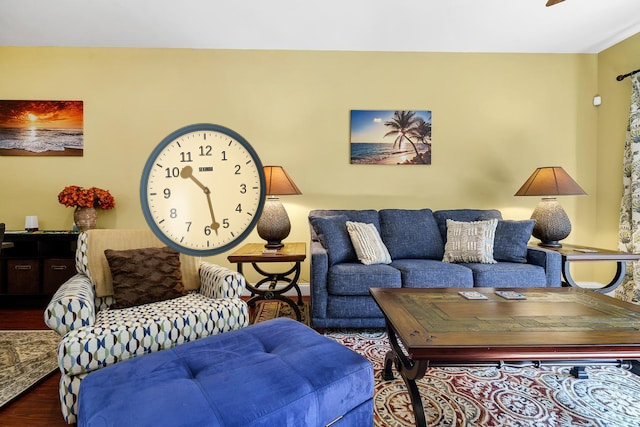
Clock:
10:28
